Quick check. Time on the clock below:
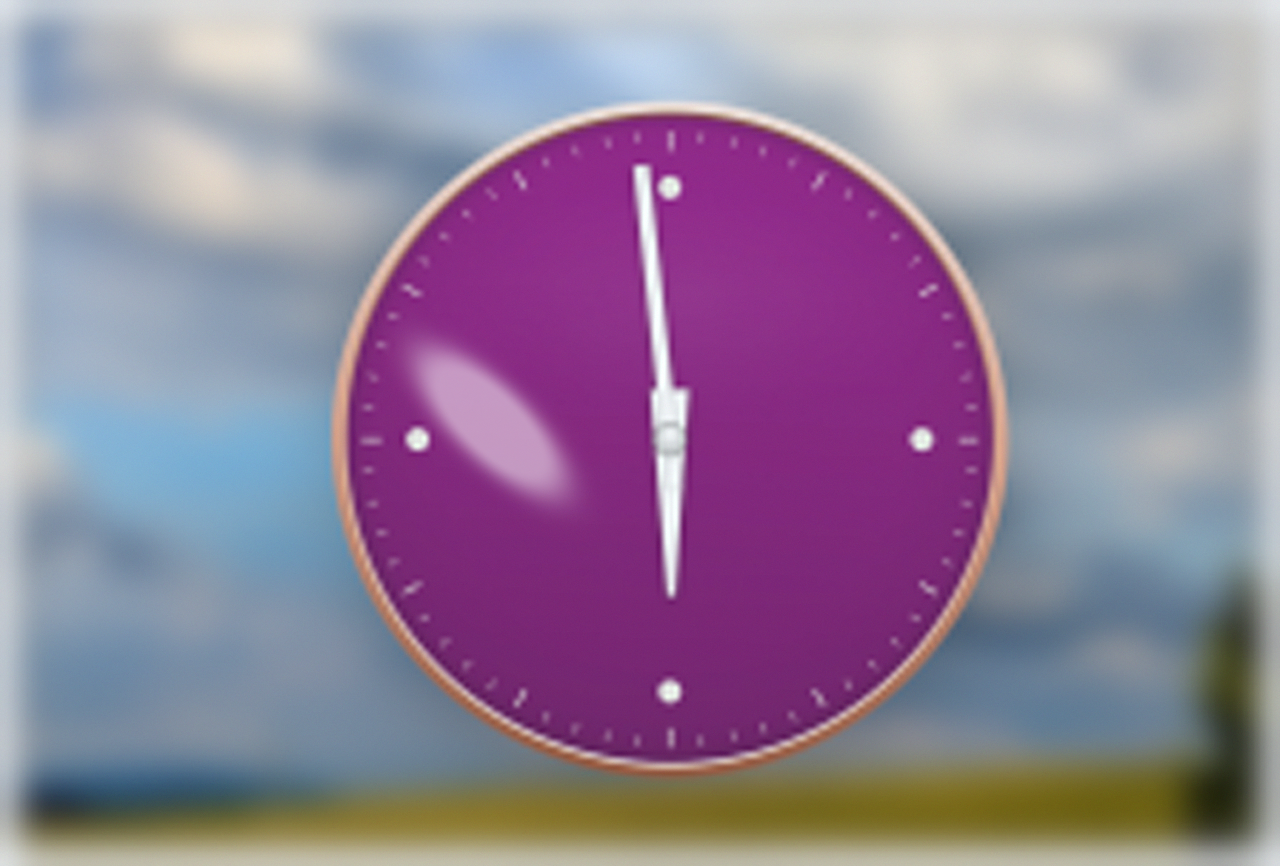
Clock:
5:59
